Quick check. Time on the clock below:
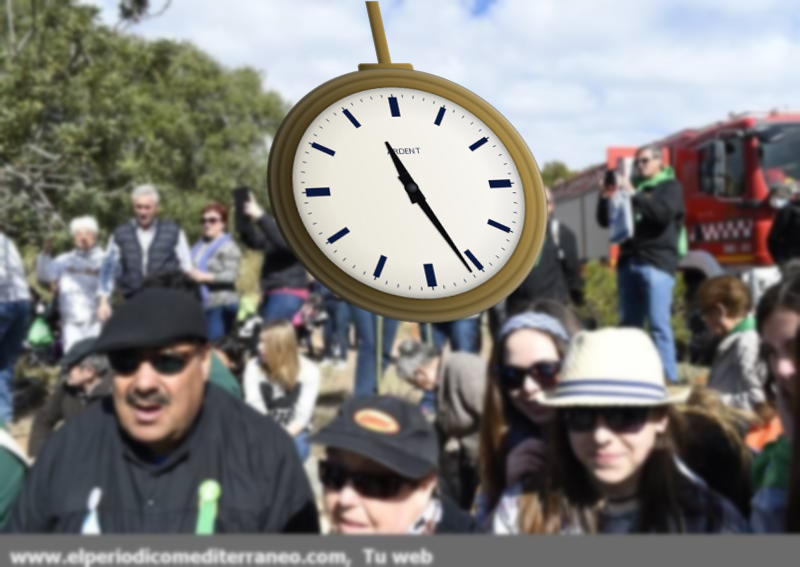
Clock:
11:26
